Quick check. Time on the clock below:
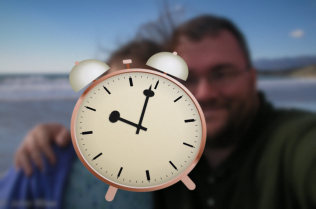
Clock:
10:04
